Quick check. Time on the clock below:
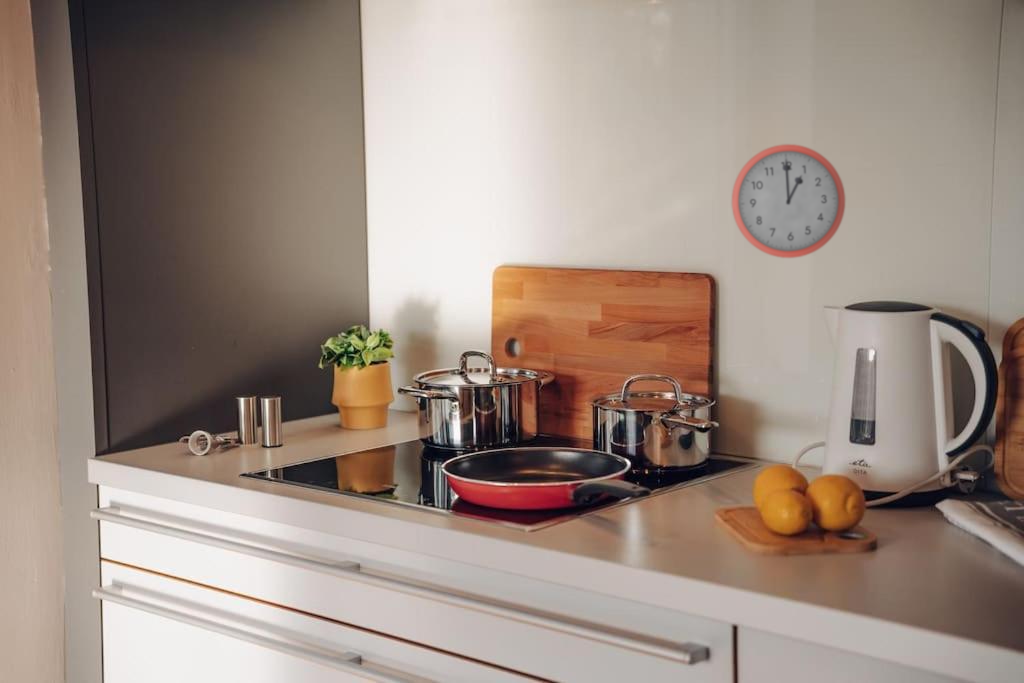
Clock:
1:00
